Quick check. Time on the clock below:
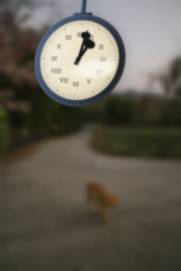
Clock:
1:02
